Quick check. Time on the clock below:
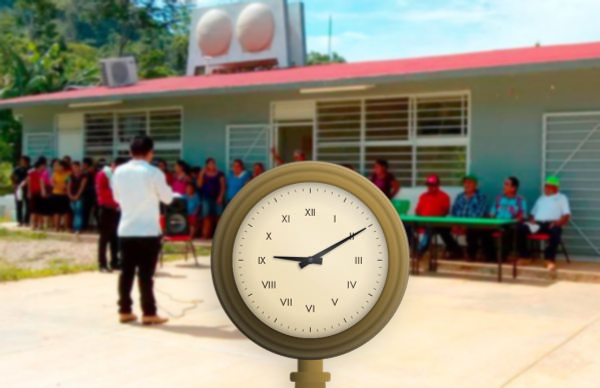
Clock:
9:10
